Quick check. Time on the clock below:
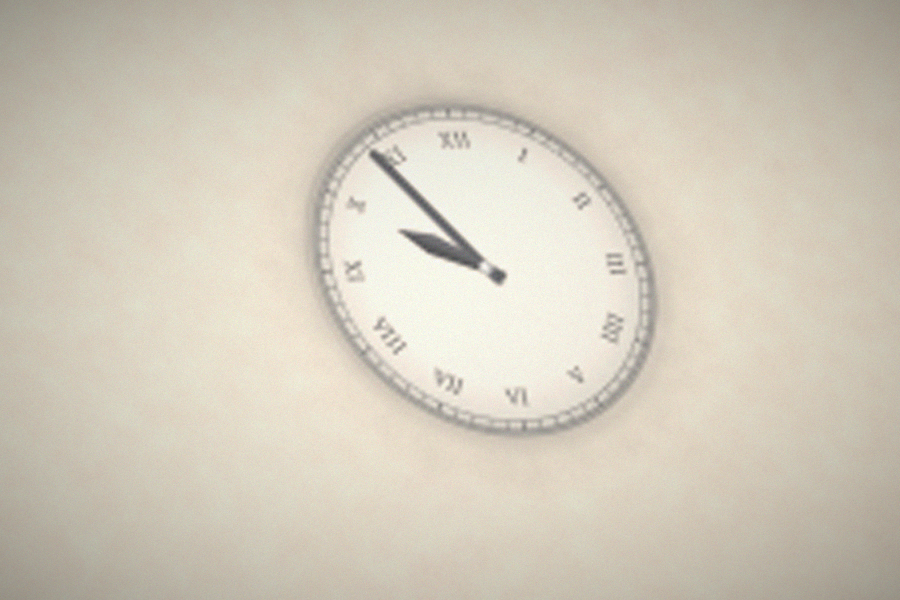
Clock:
9:54
